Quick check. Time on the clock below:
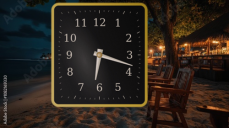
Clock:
6:18
